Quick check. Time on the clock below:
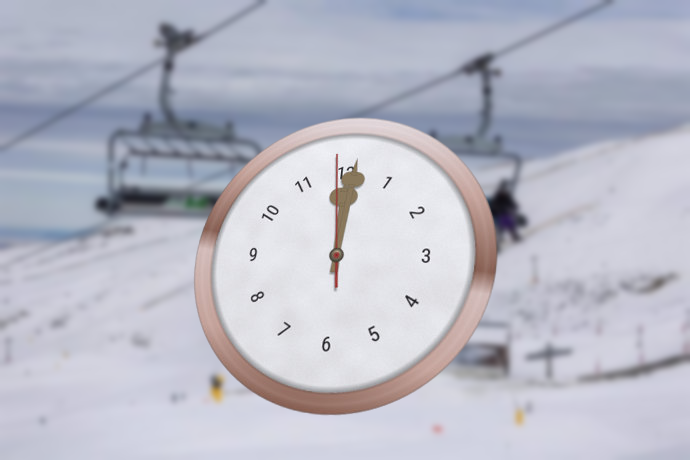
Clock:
12:00:59
